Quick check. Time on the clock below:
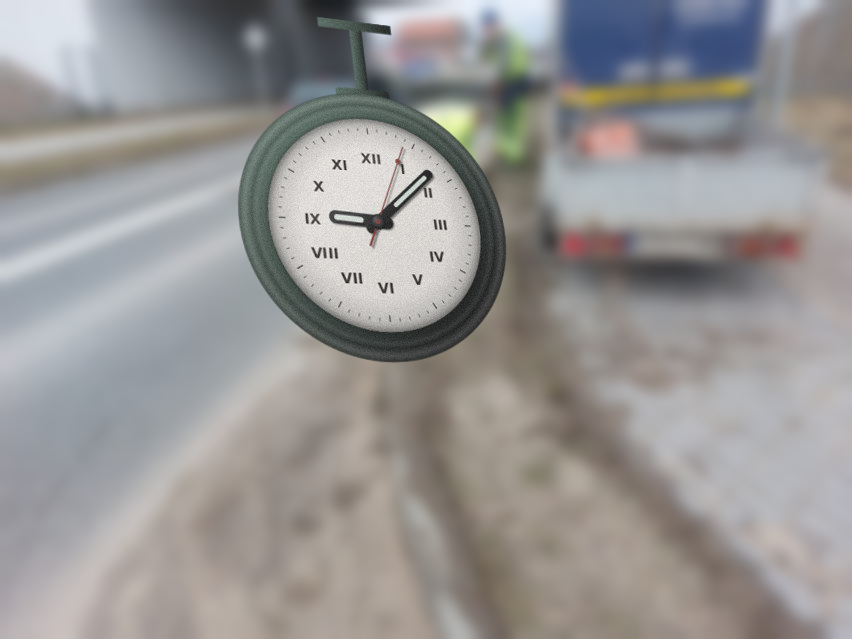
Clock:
9:08:04
